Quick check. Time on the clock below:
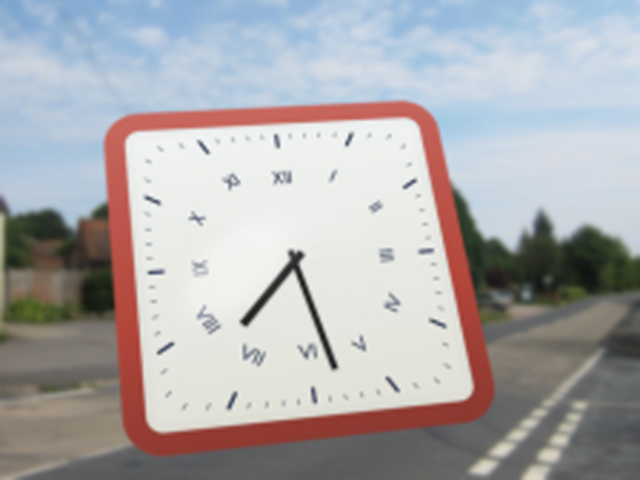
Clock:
7:28
